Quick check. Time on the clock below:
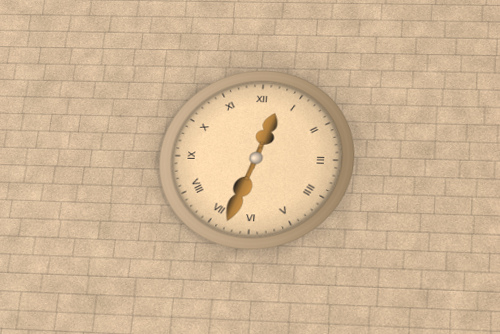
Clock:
12:33
